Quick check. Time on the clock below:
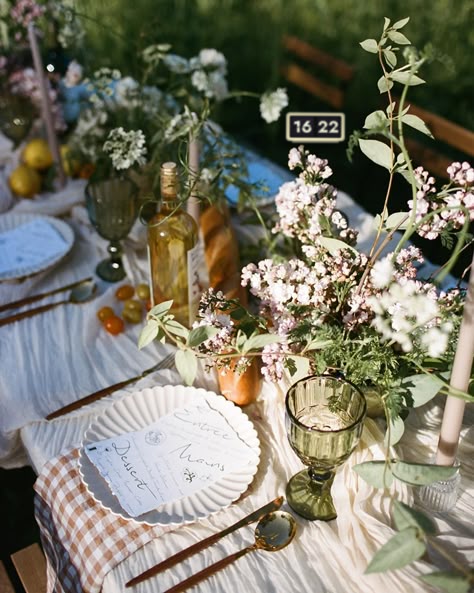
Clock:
16:22
